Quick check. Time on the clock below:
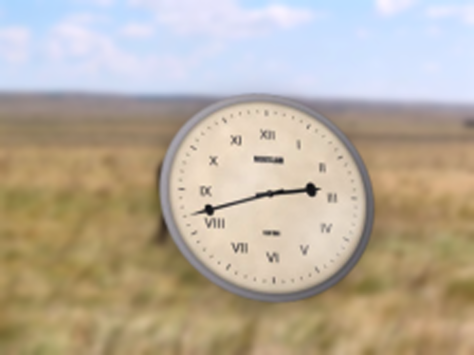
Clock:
2:42
